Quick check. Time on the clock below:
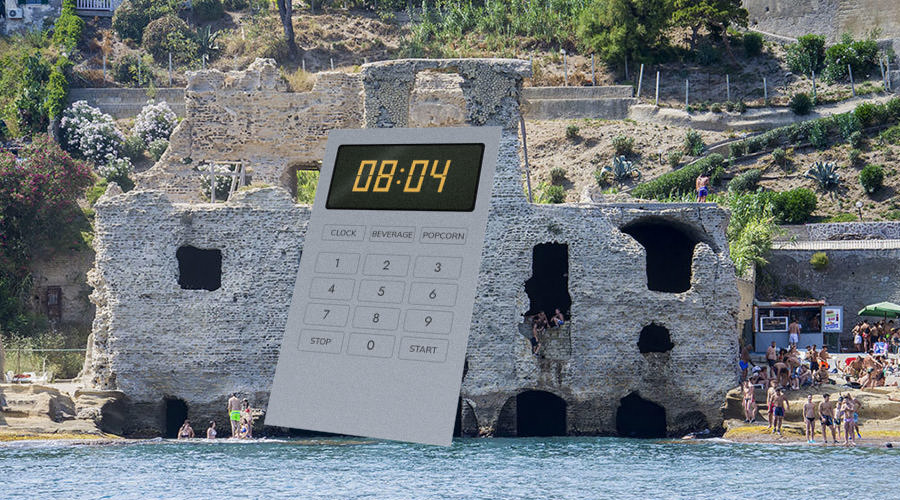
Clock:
8:04
